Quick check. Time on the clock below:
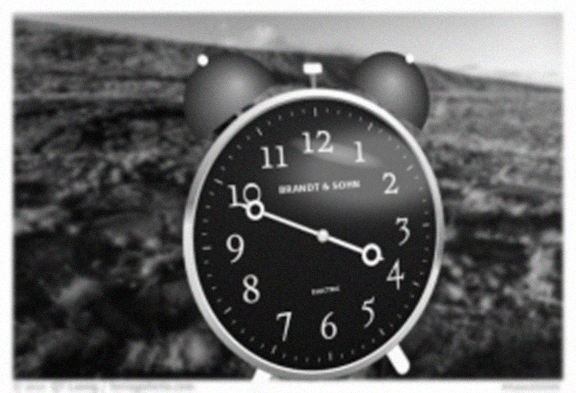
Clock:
3:49
